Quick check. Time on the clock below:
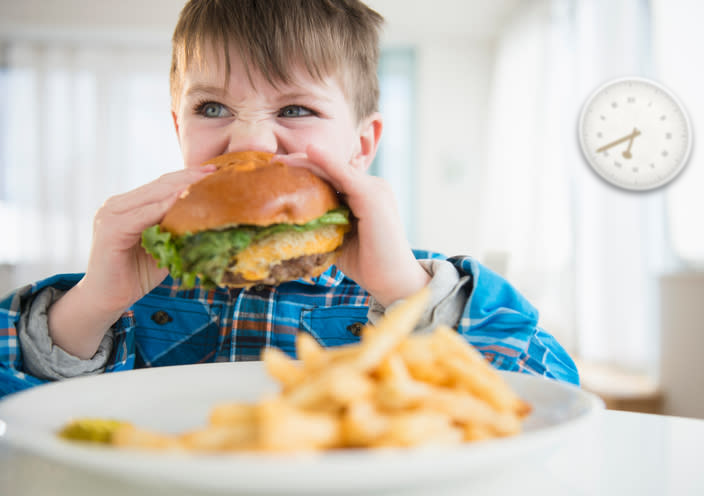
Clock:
6:41
